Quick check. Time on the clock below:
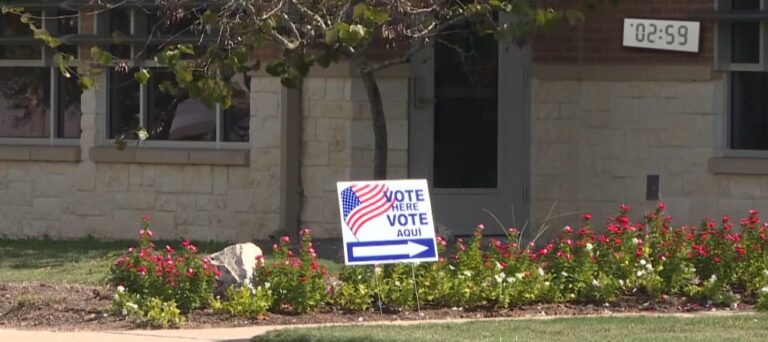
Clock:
2:59
